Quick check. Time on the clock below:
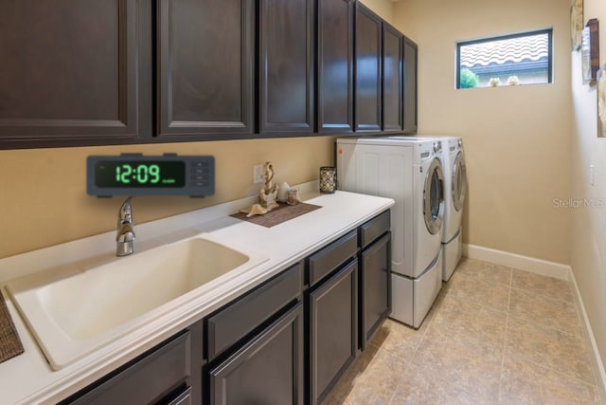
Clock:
12:09
